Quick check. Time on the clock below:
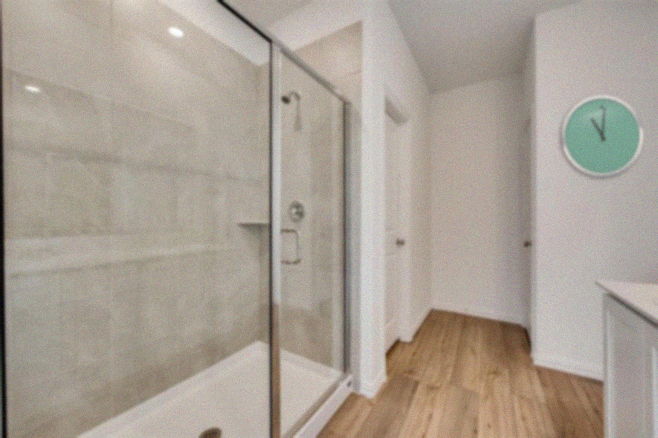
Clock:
11:01
